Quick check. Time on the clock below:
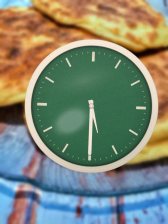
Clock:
5:30
